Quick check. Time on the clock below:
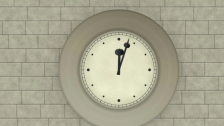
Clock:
12:03
